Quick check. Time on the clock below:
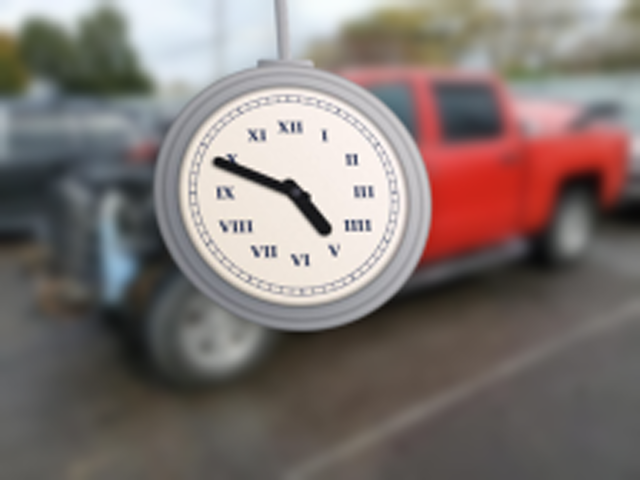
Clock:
4:49
